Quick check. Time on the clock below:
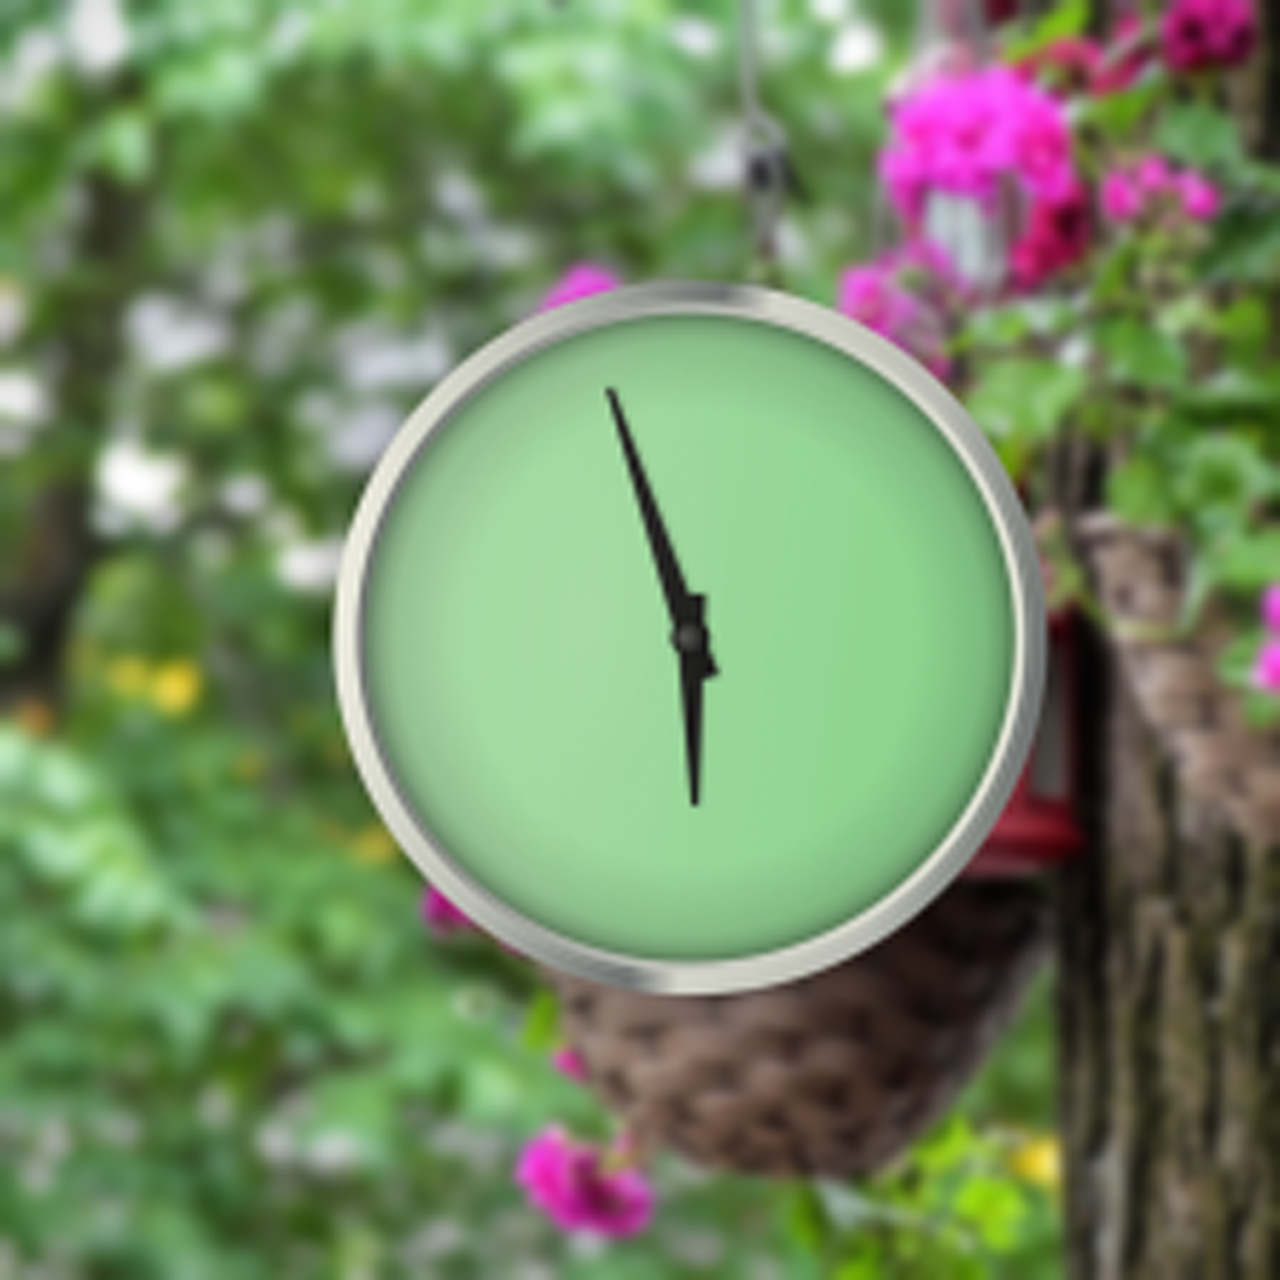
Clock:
5:57
